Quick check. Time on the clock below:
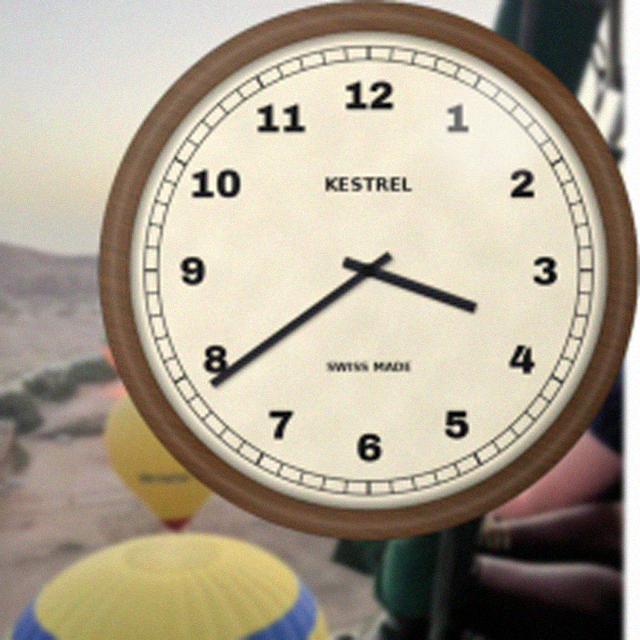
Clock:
3:39
